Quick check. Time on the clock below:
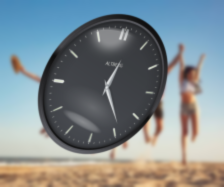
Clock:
12:24
